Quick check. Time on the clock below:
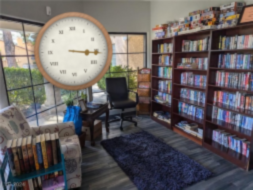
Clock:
3:16
